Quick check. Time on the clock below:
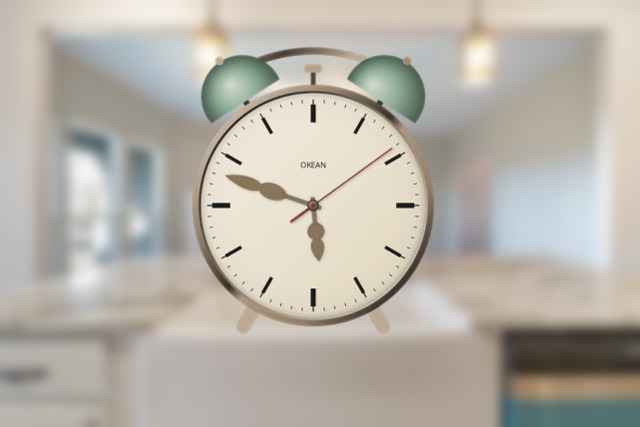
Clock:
5:48:09
